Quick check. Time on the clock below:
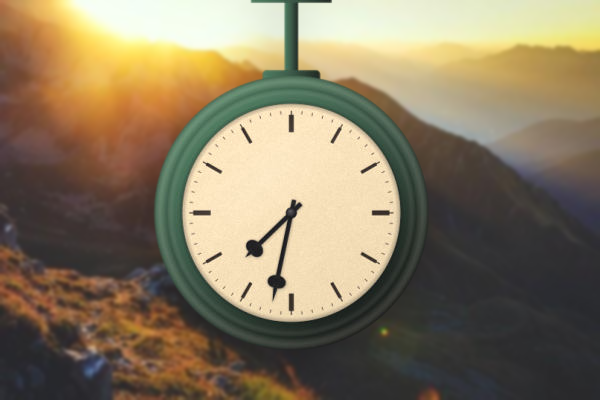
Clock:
7:32
